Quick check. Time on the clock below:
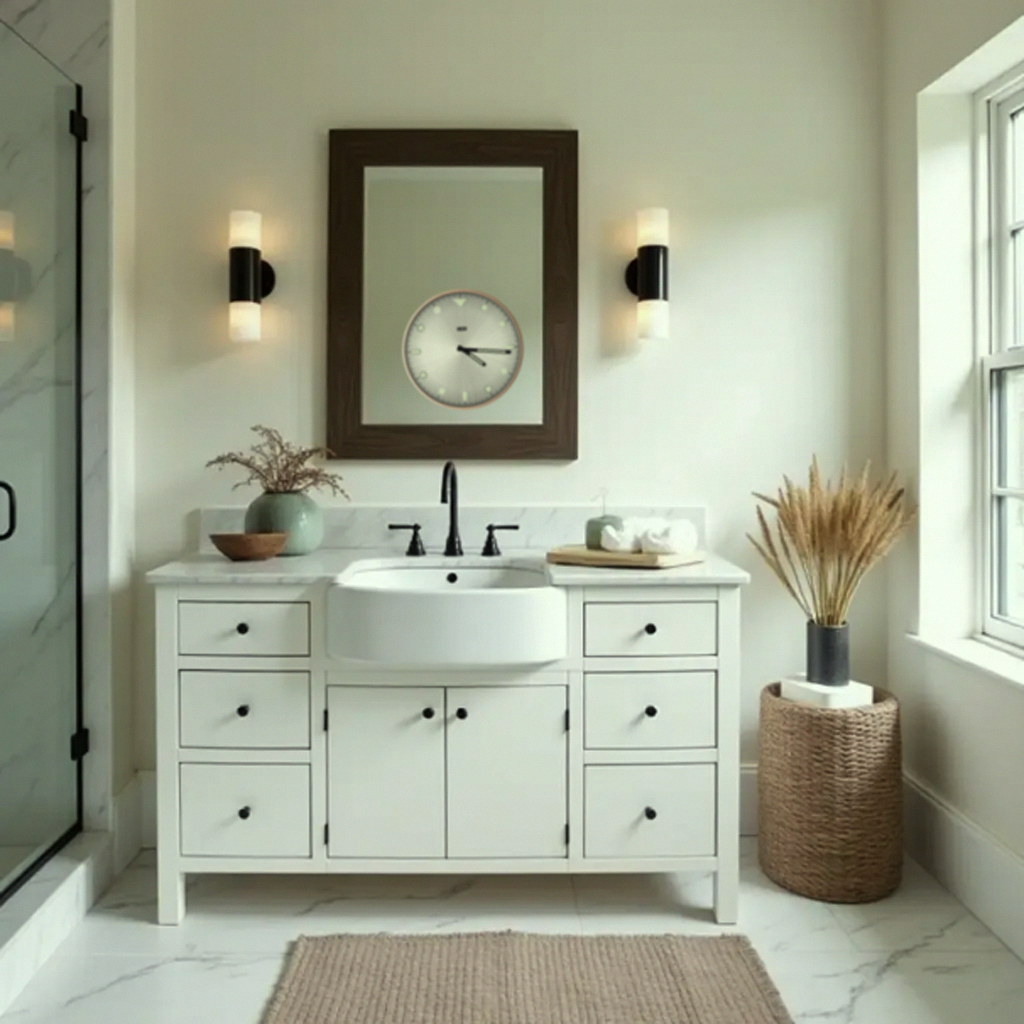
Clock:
4:16
